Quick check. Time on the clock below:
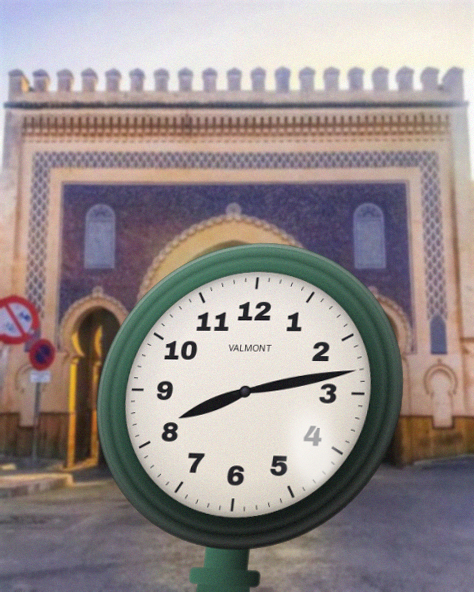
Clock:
8:13
